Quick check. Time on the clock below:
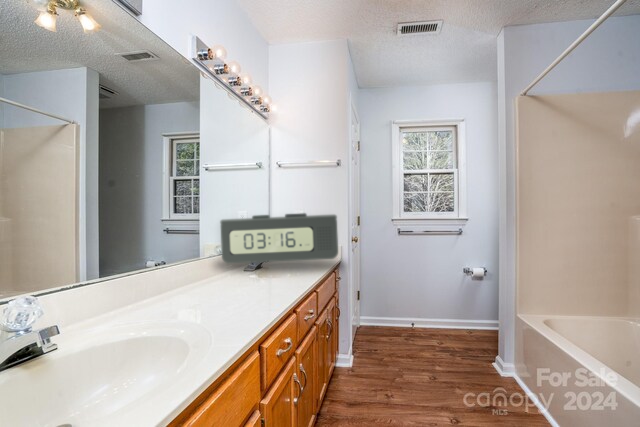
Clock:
3:16
